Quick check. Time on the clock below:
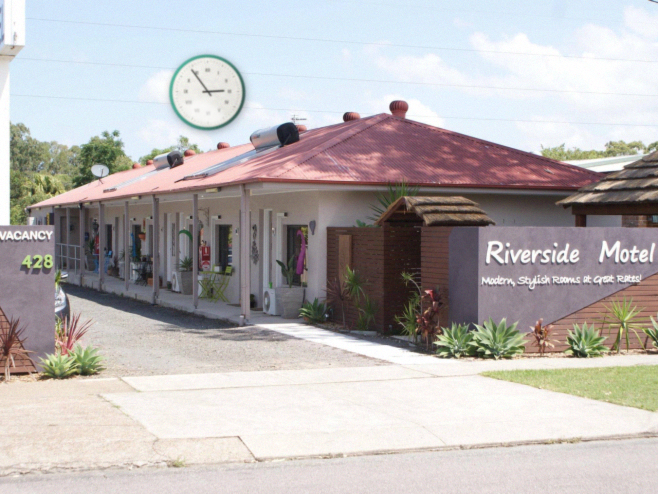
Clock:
2:54
